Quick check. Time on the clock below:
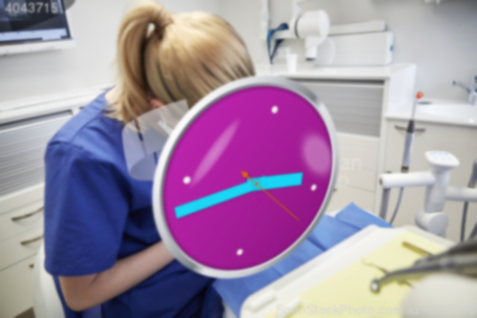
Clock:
2:41:20
